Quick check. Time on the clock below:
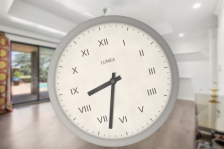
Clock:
8:33
